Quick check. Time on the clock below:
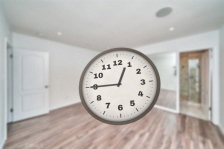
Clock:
12:45
